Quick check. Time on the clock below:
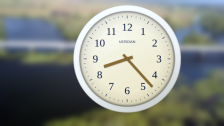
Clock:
8:23
